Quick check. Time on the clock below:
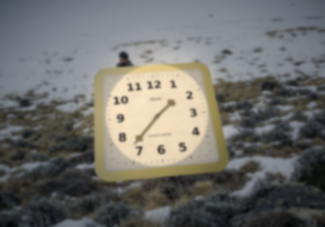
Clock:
1:37
